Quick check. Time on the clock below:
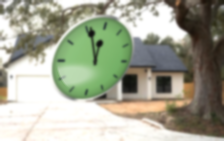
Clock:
11:56
